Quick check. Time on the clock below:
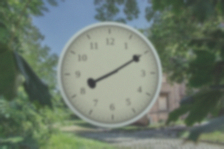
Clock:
8:10
